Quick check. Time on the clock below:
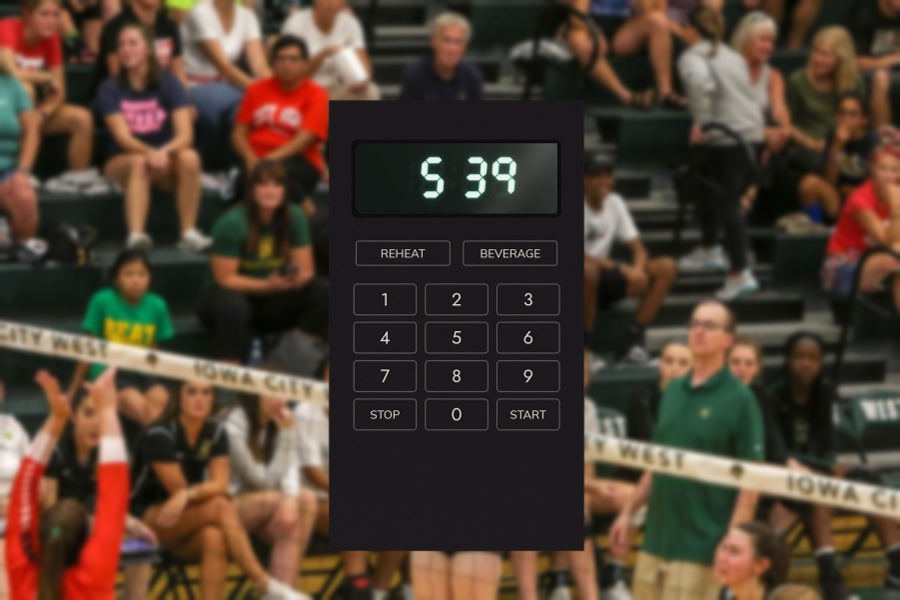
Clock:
5:39
